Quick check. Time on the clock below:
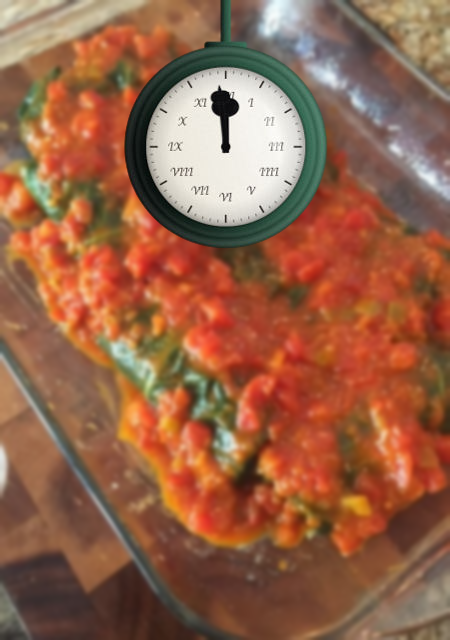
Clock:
11:59
